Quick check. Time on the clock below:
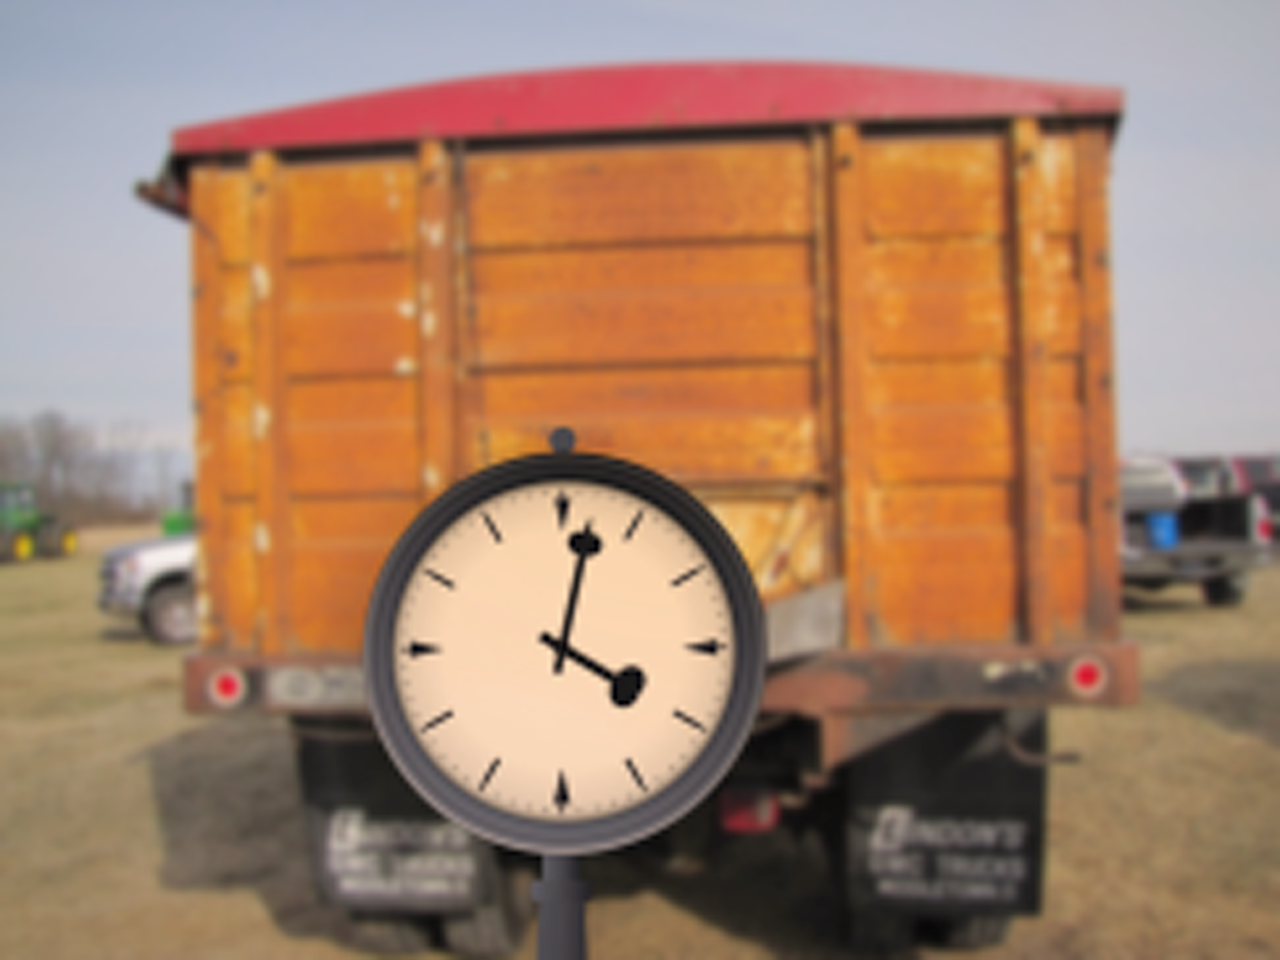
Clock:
4:02
